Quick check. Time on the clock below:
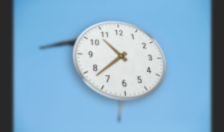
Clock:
10:38
